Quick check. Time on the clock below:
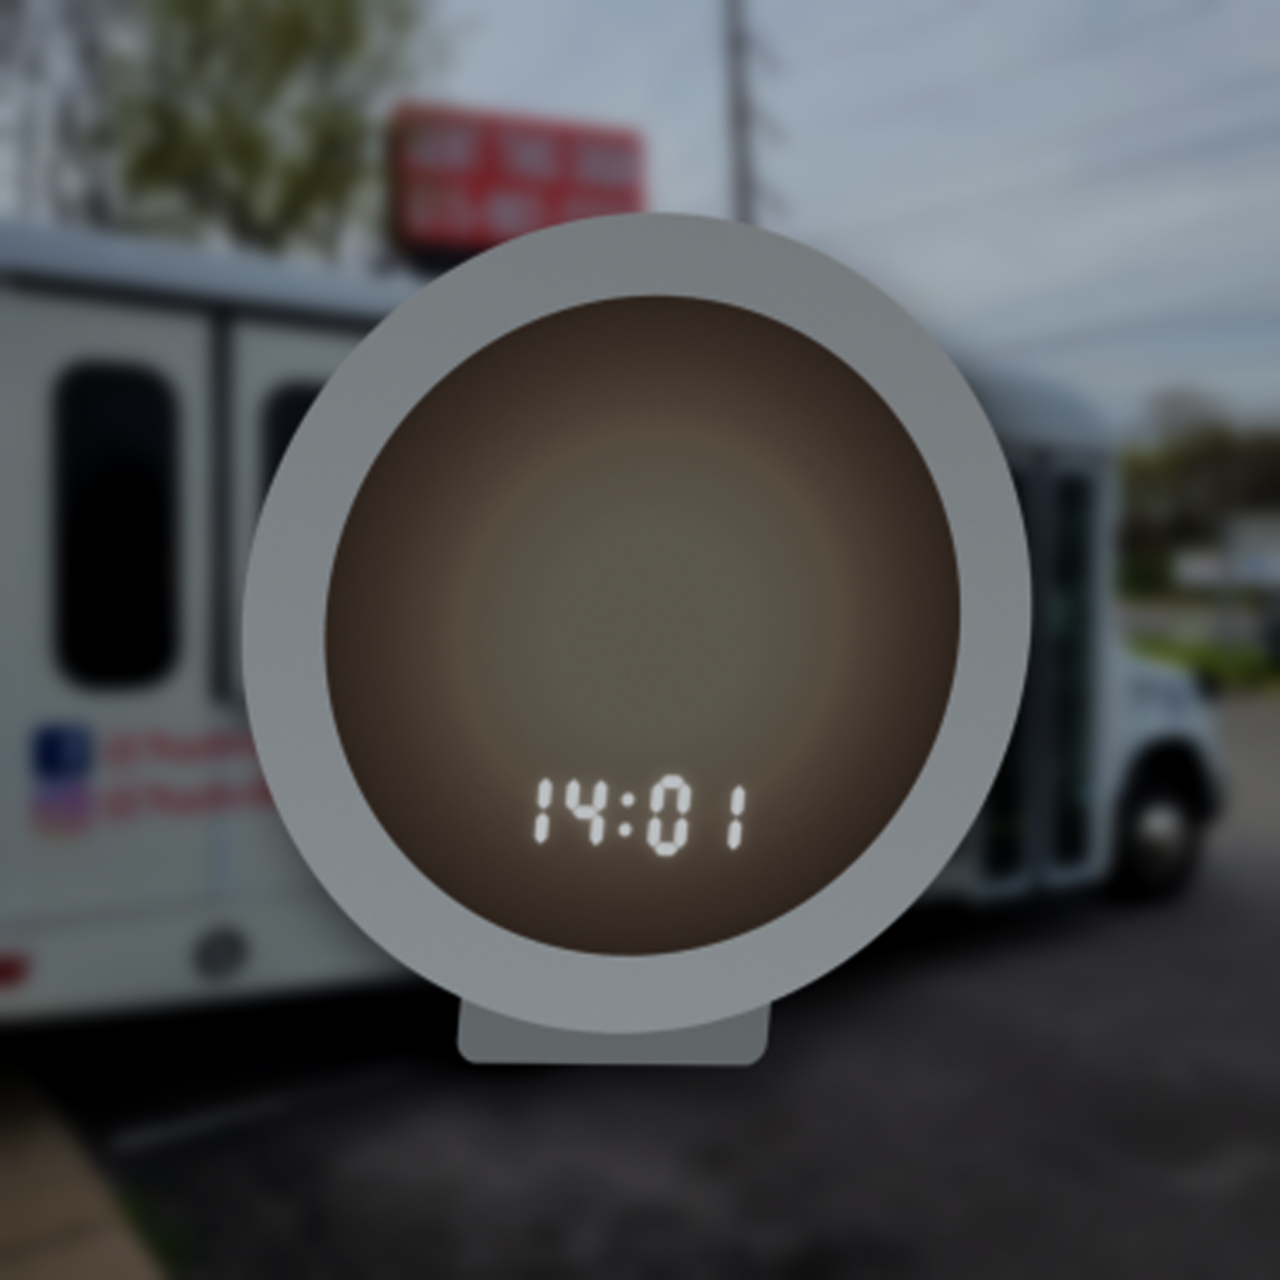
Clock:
14:01
